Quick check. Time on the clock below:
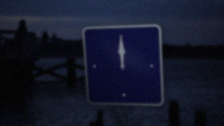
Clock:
12:00
